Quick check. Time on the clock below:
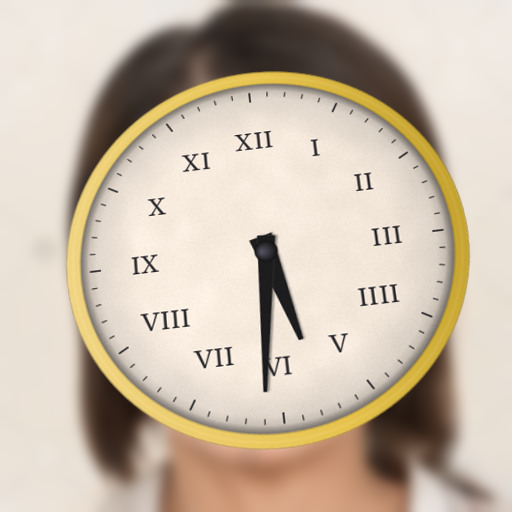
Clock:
5:31
